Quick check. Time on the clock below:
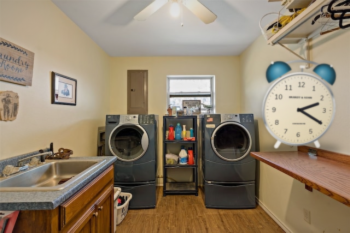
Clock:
2:20
